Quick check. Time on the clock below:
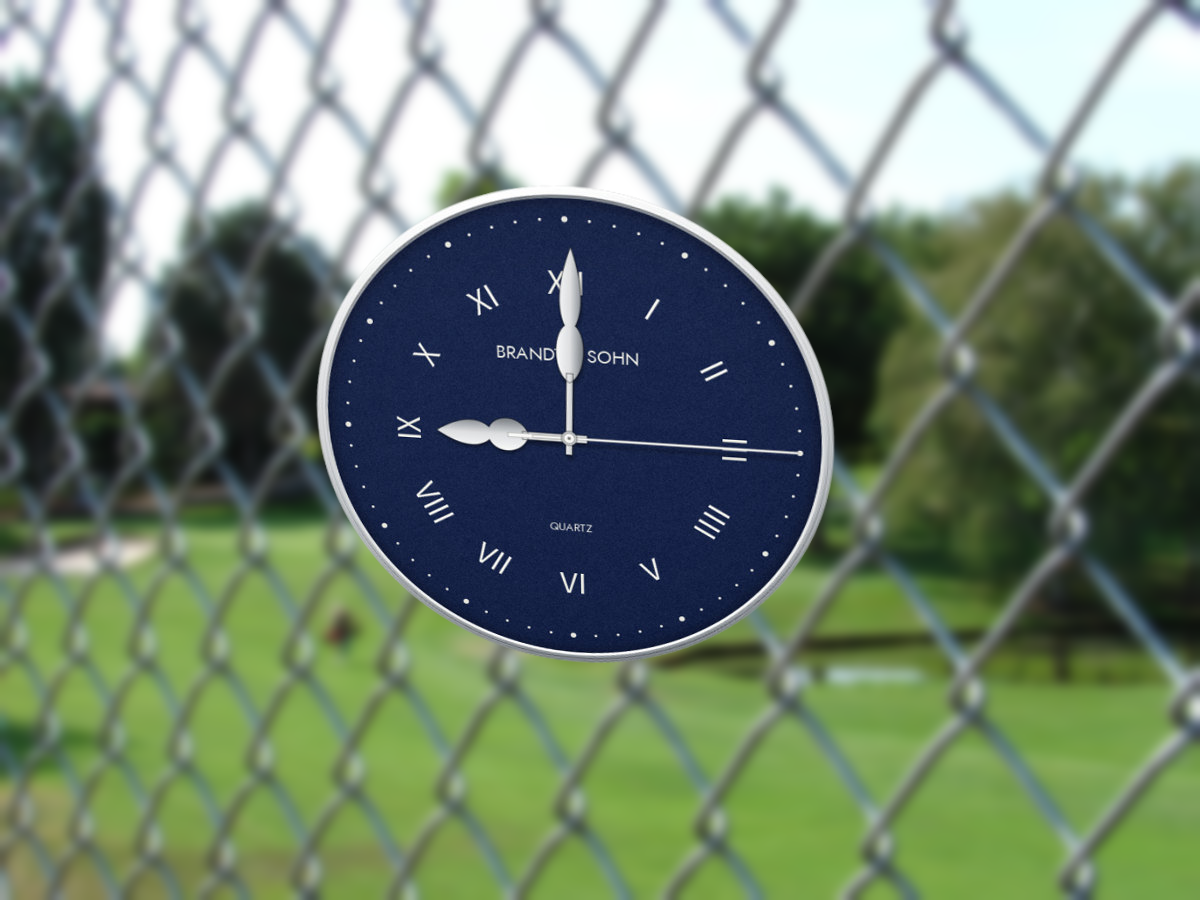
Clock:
9:00:15
